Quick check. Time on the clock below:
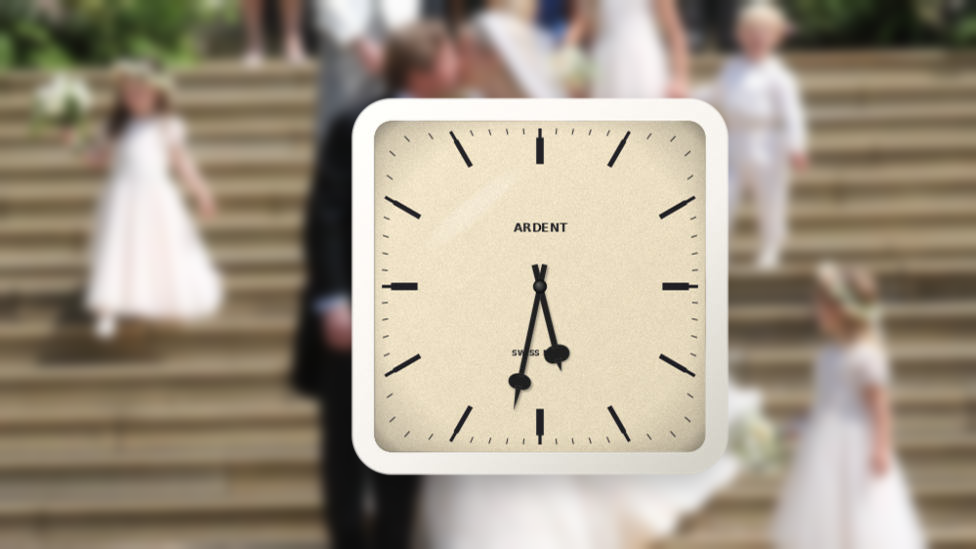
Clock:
5:32
